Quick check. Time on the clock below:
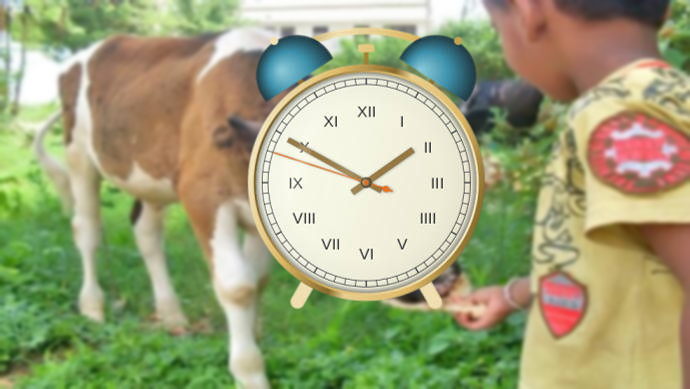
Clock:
1:49:48
